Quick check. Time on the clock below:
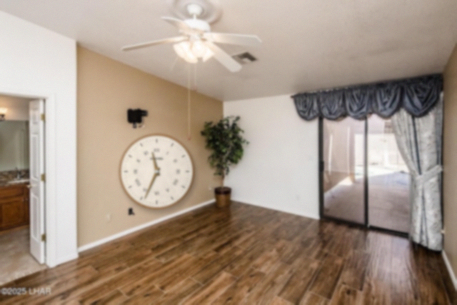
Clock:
11:34
